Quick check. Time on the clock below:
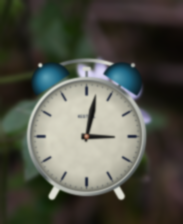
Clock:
3:02
